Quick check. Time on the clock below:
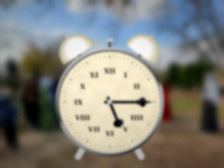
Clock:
5:15
